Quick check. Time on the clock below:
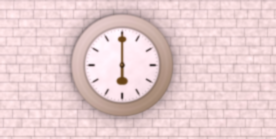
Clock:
6:00
